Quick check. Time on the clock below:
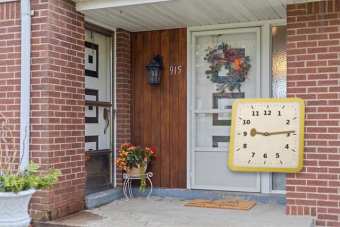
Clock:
9:14
